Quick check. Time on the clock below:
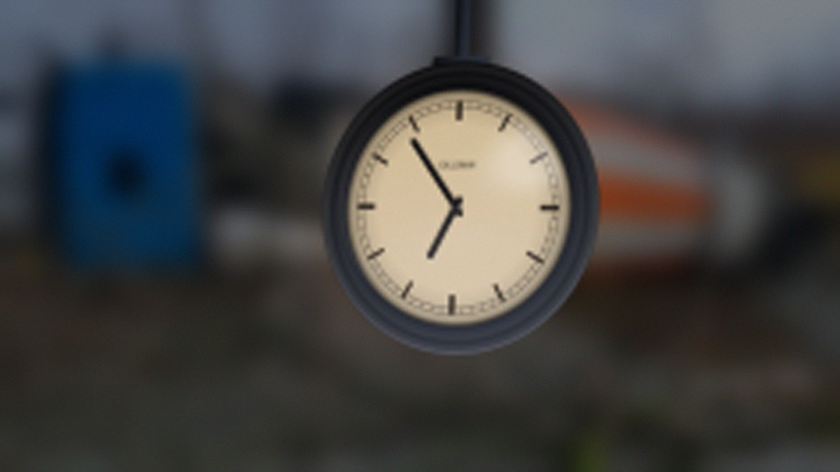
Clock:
6:54
